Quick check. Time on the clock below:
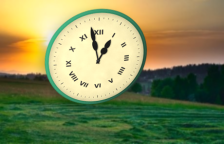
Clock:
12:58
